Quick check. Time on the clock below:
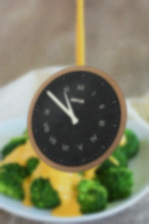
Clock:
10:50
